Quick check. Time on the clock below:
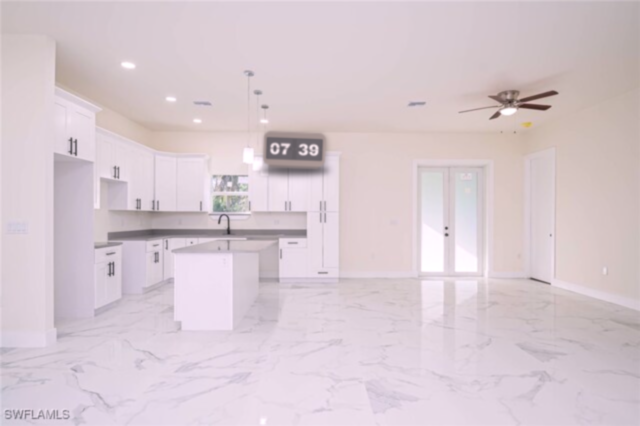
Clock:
7:39
